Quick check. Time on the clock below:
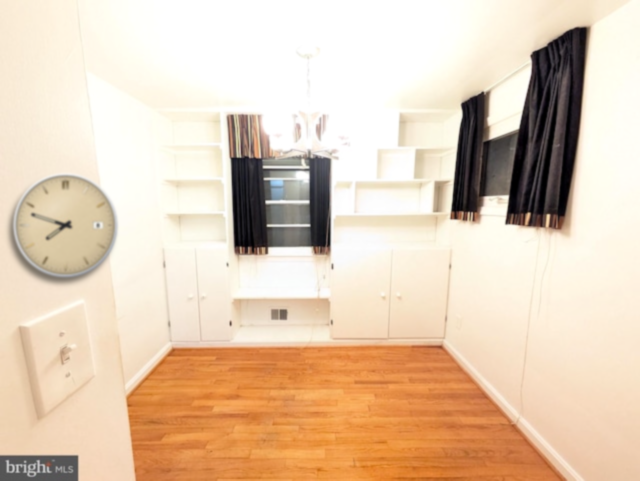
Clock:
7:48
